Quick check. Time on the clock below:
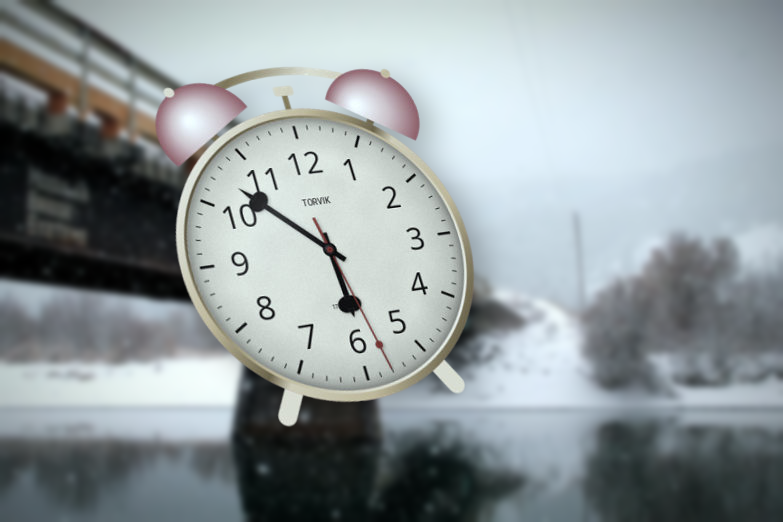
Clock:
5:52:28
